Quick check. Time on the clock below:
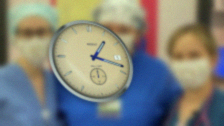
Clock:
1:18
